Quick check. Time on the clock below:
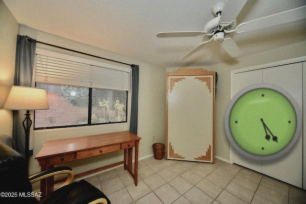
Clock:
5:24
